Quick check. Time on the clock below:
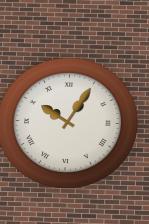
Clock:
10:05
